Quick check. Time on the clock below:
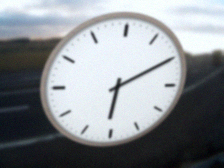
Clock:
6:10
